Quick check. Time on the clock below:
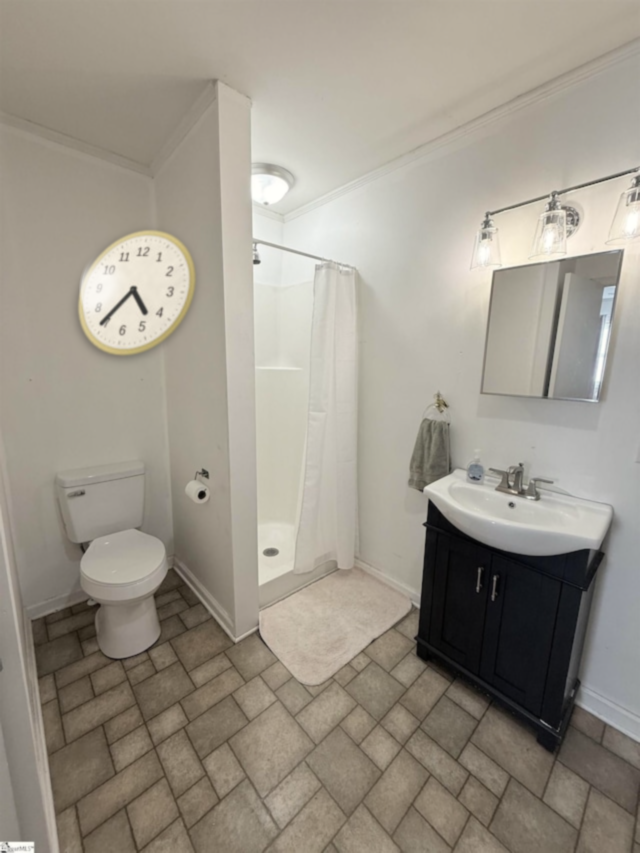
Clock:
4:36
